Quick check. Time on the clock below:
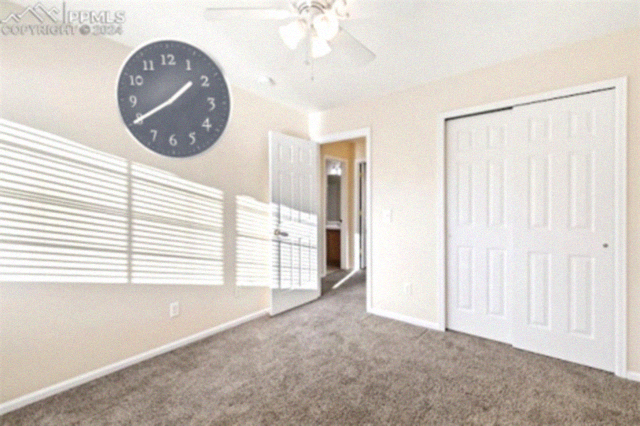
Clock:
1:40
